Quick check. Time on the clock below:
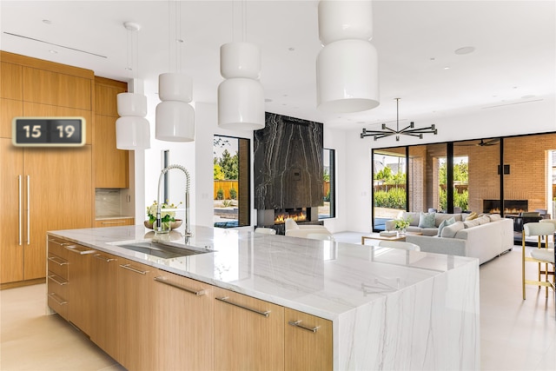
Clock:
15:19
